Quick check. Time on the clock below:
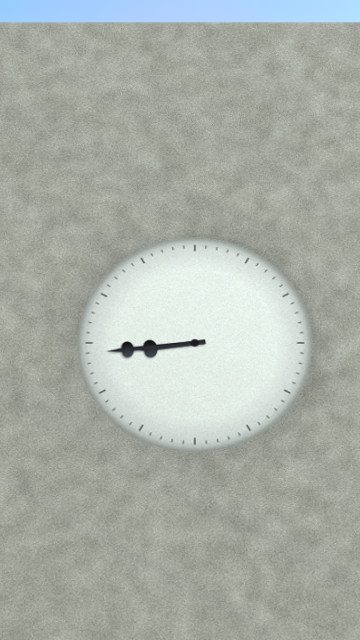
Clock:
8:44
